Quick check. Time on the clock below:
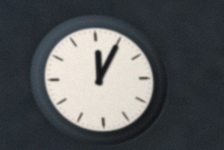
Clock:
12:05
